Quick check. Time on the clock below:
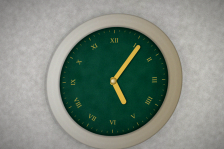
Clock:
5:06
